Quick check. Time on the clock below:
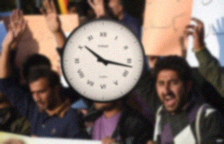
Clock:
10:17
